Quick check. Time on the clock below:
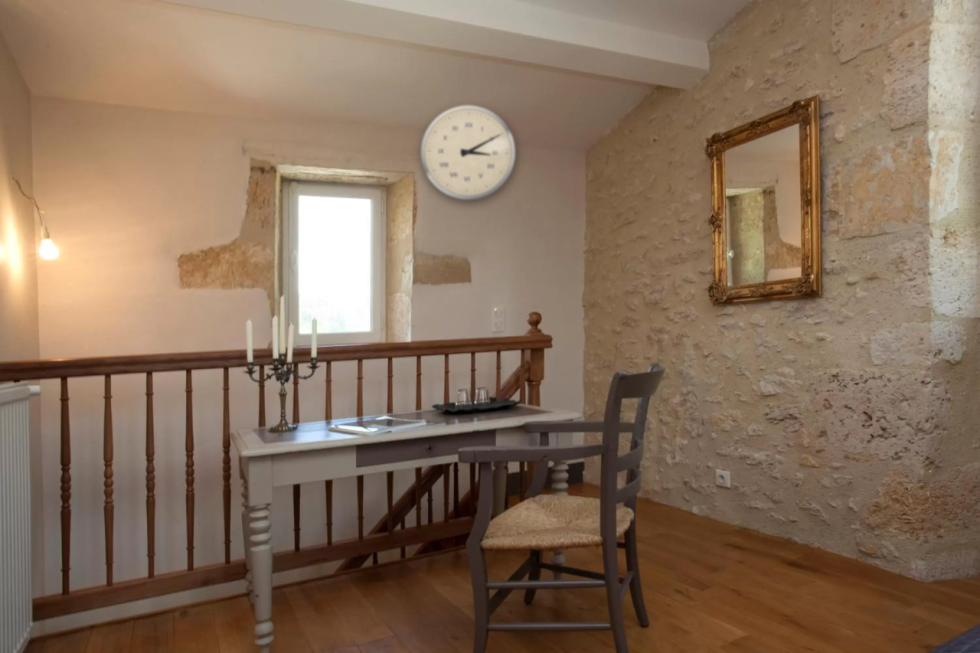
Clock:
3:10
